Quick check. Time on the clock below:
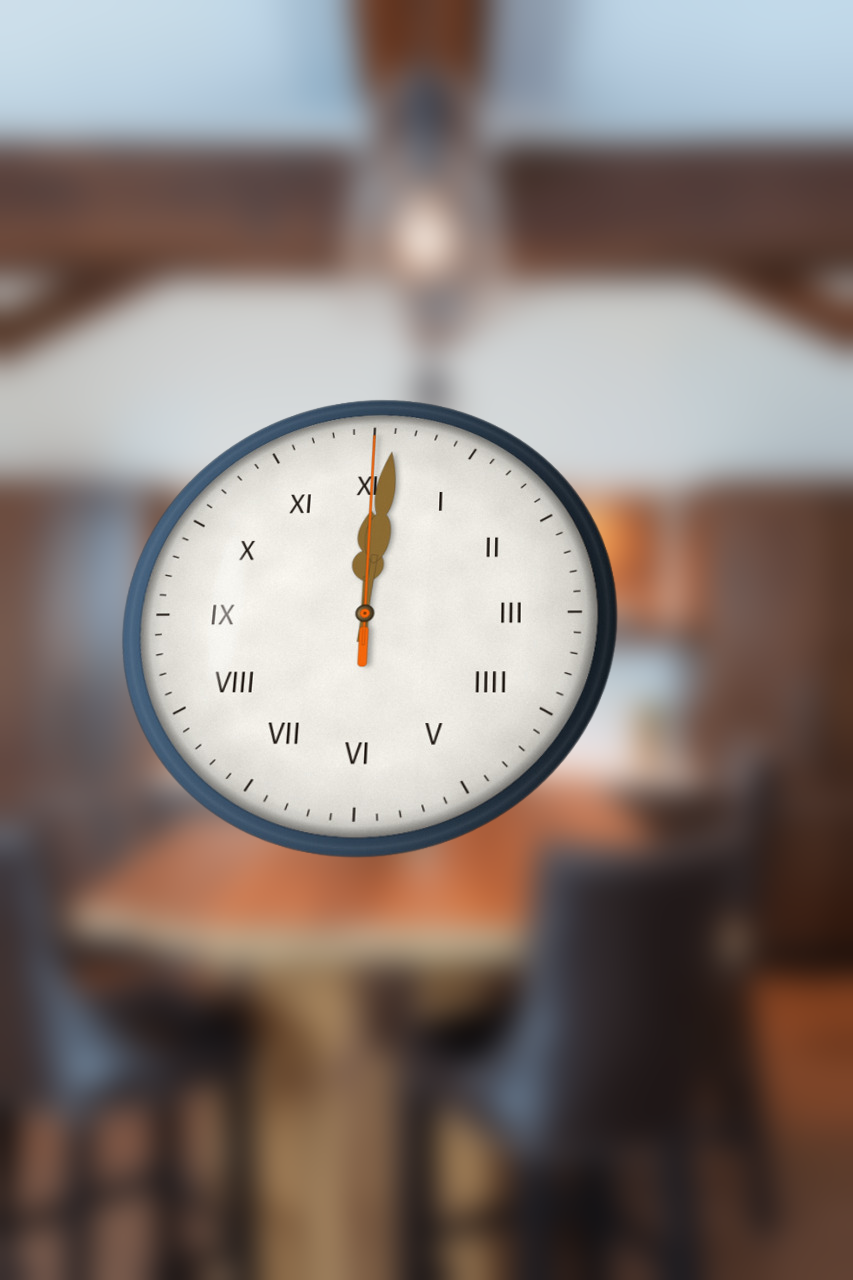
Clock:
12:01:00
